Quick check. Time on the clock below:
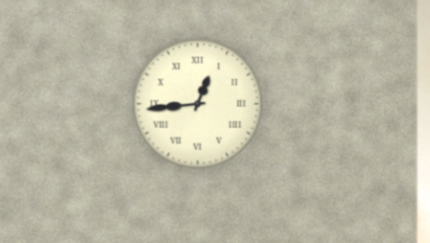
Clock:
12:44
